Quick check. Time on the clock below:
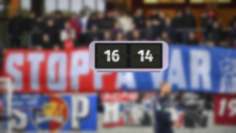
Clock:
16:14
